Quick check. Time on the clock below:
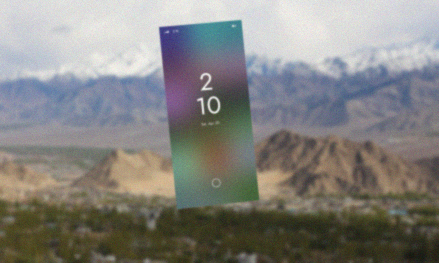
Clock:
2:10
